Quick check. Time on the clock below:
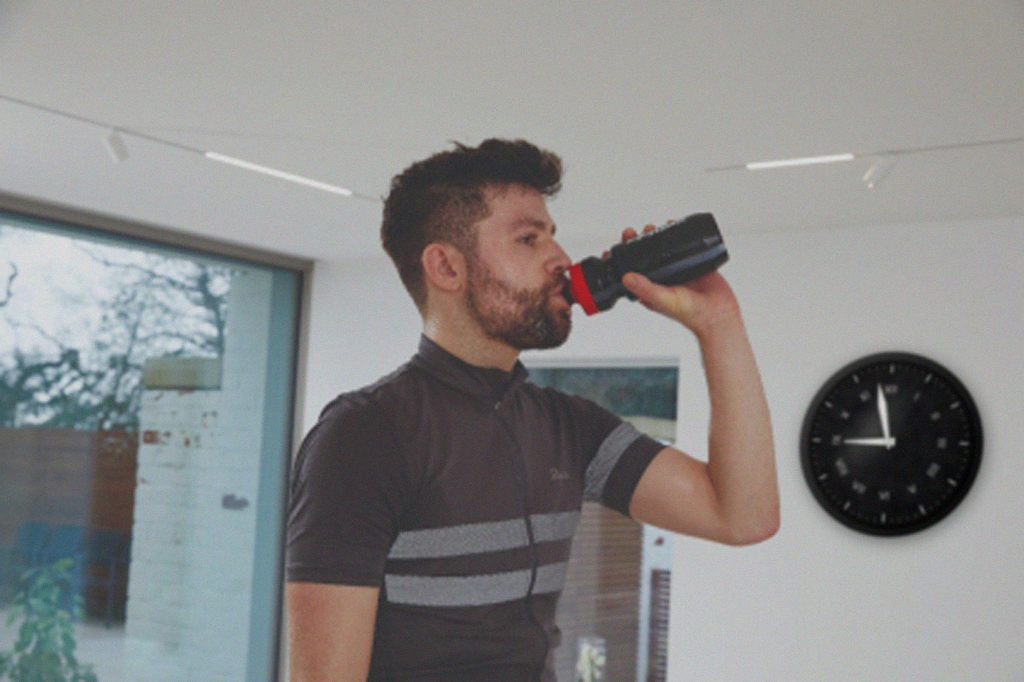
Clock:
8:58
